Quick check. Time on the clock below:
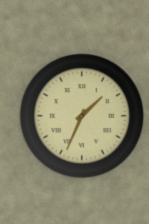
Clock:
1:34
